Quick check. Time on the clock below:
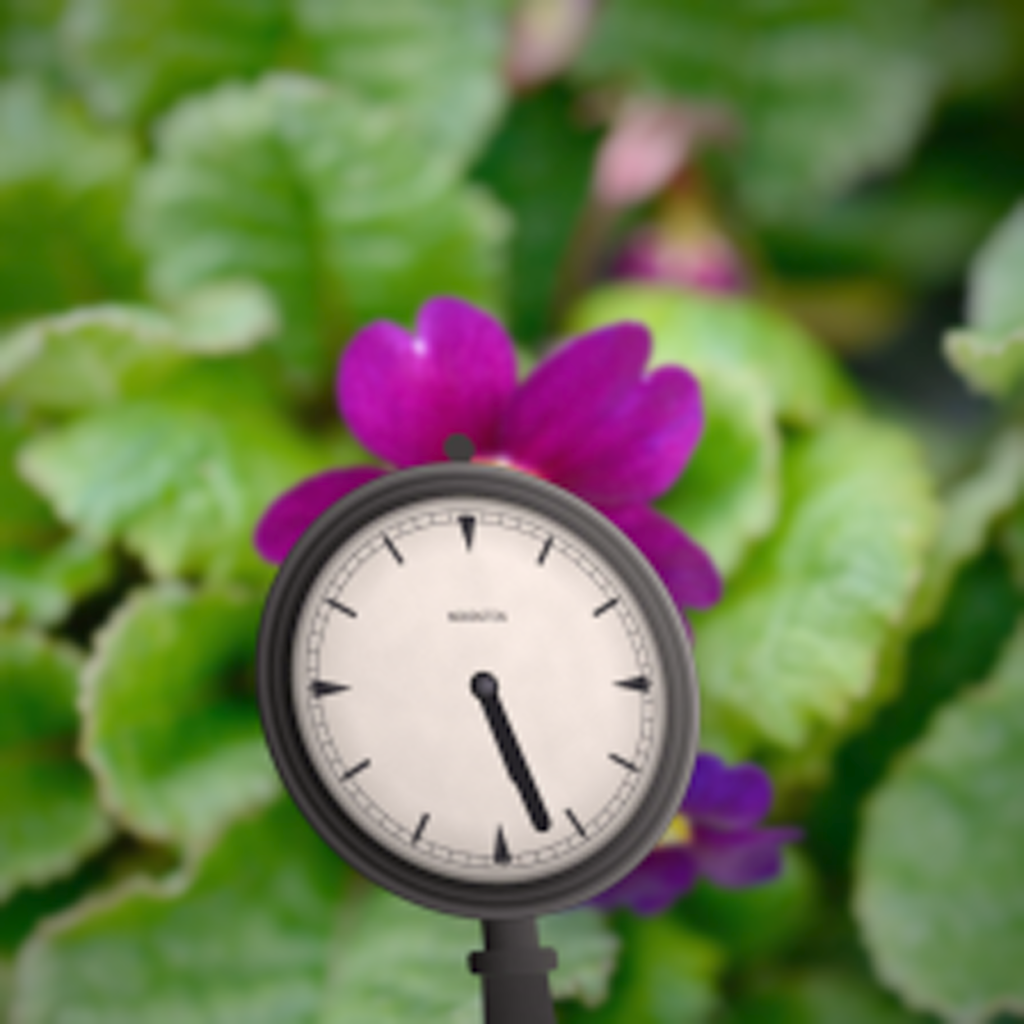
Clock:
5:27
